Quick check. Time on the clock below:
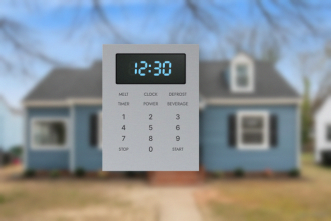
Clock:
12:30
